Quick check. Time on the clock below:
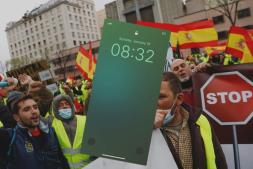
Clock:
8:32
